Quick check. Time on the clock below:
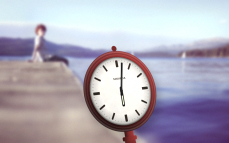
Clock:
6:02
